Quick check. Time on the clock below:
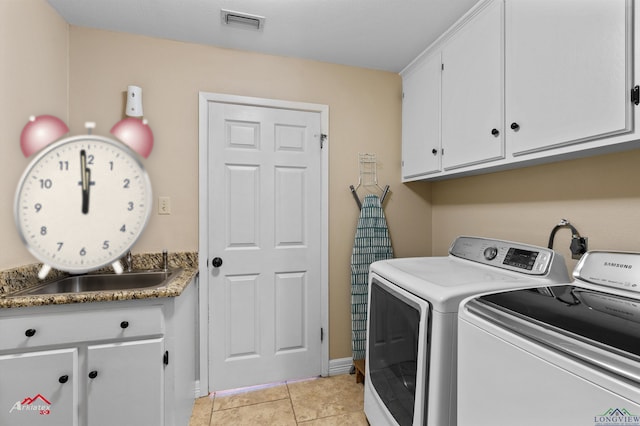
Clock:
11:59
